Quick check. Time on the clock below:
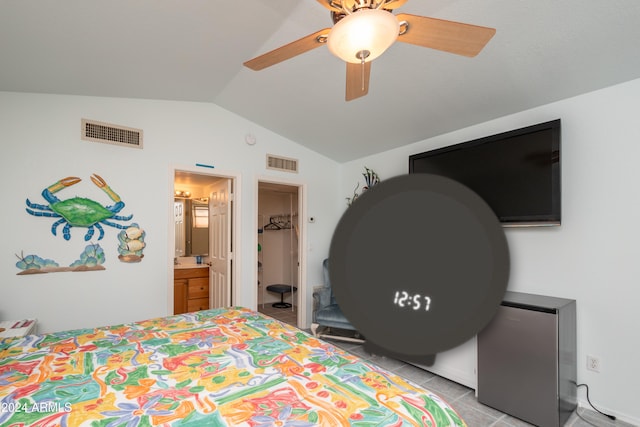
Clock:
12:57
